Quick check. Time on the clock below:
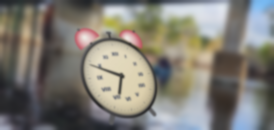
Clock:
6:49
